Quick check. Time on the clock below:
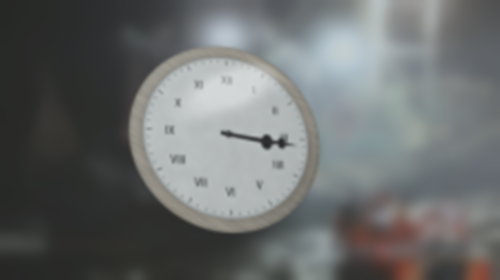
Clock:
3:16
